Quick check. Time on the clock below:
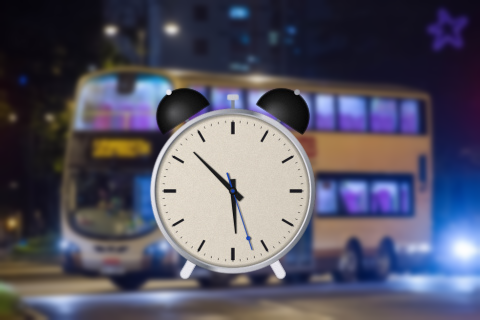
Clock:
5:52:27
